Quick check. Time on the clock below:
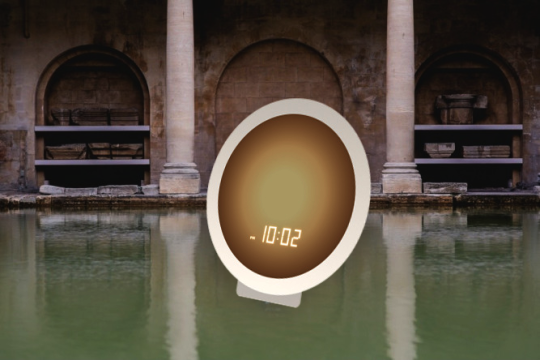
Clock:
10:02
